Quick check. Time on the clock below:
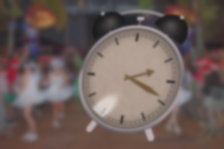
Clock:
2:19
